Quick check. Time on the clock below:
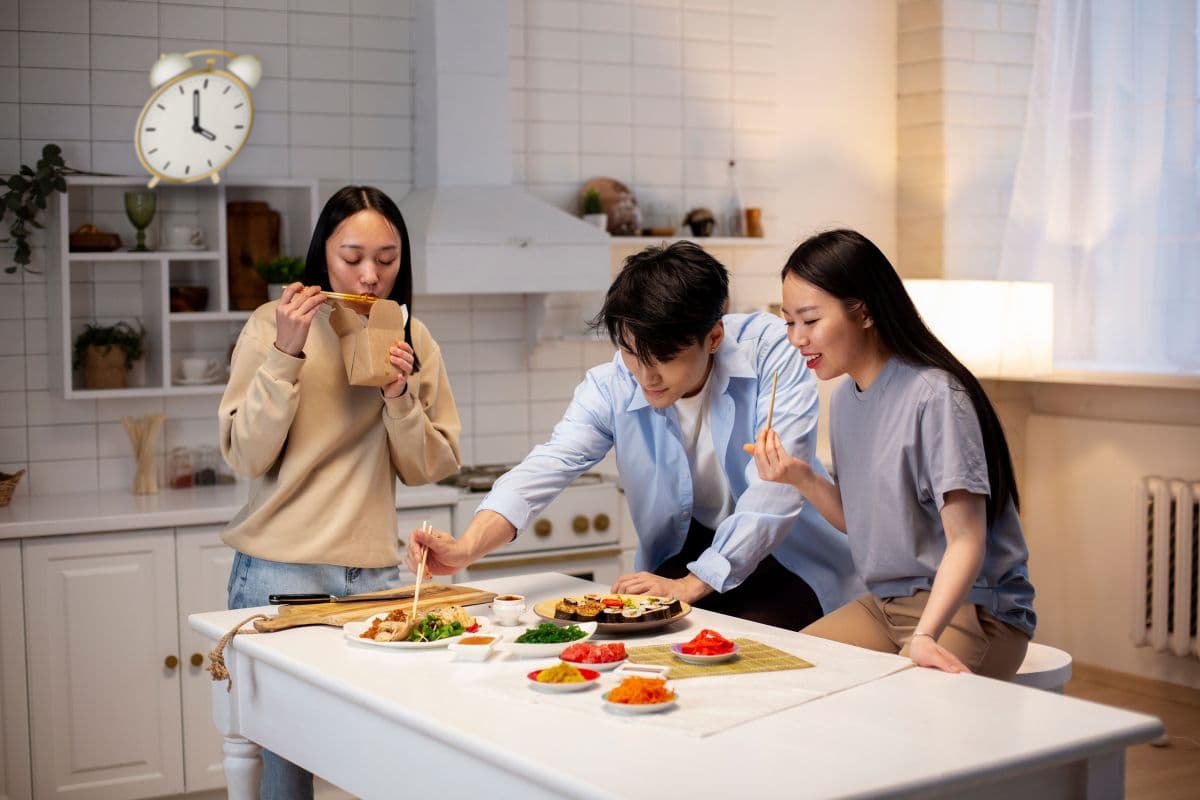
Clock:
3:58
